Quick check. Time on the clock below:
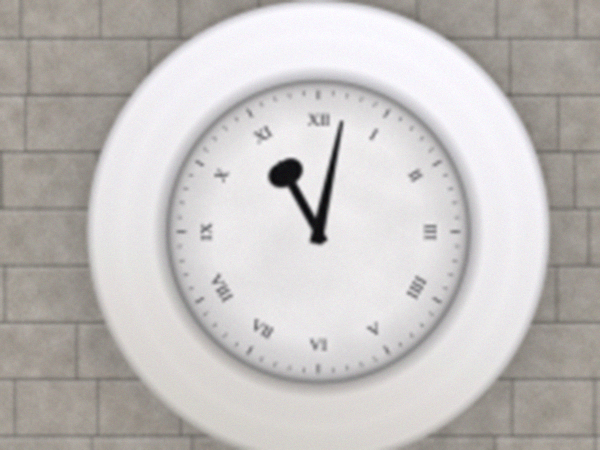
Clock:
11:02
